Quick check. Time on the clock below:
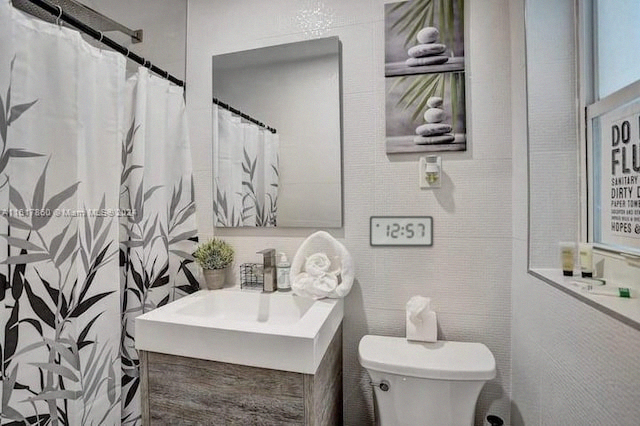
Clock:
12:57
